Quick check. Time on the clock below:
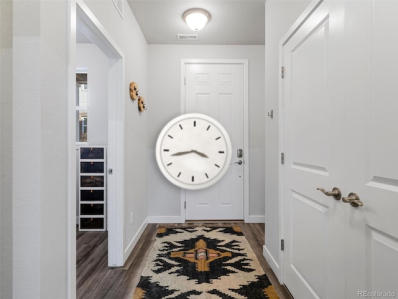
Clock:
3:43
